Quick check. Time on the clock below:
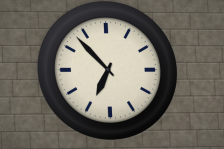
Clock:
6:53
